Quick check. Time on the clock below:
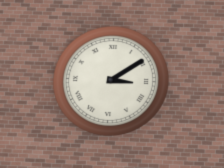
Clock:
3:09
